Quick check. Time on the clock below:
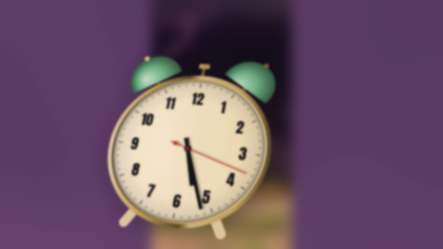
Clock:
5:26:18
